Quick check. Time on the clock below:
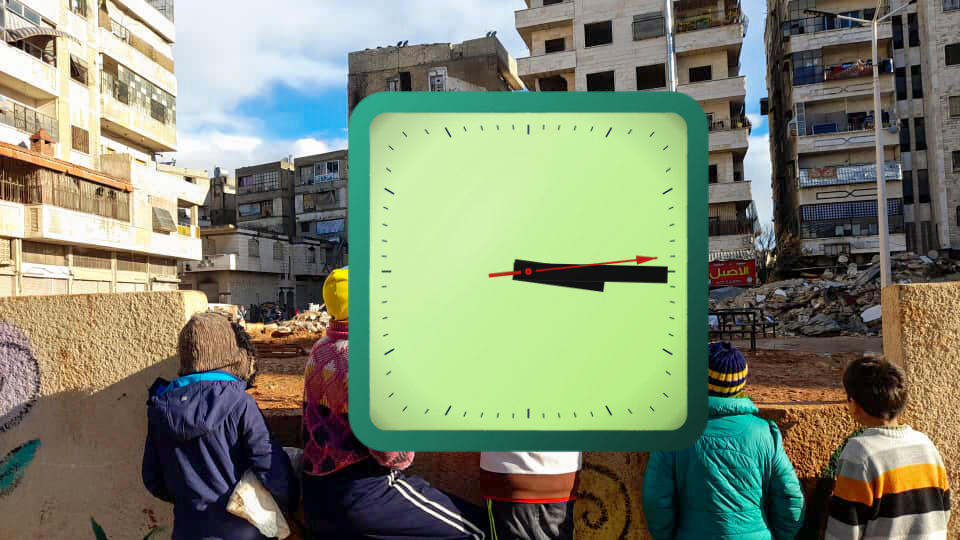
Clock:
3:15:14
